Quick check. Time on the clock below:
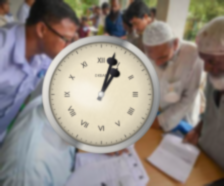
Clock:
1:03
